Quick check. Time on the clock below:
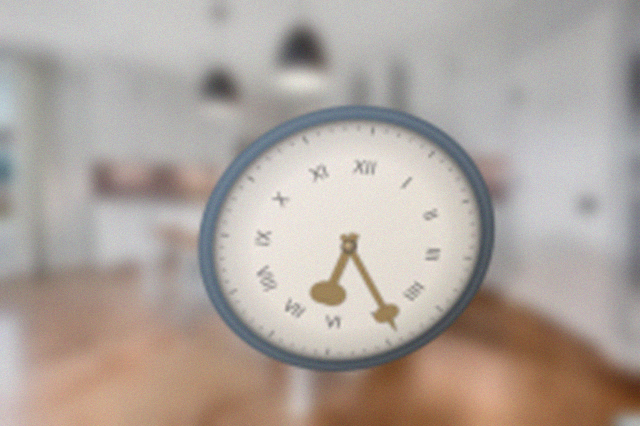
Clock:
6:24
